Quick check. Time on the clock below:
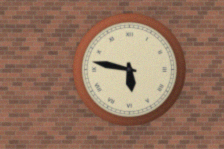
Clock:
5:47
